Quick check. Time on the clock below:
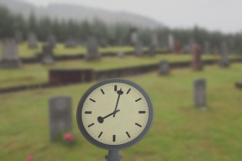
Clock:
8:02
